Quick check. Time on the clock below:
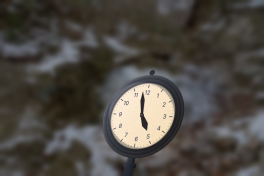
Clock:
4:58
